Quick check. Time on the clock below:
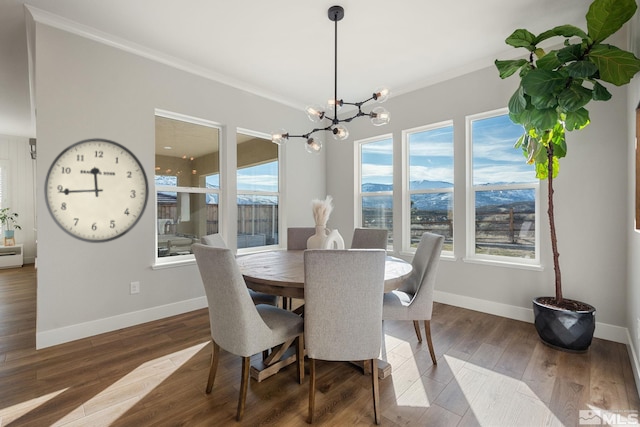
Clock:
11:44
